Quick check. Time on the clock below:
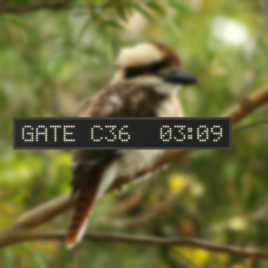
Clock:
3:09
